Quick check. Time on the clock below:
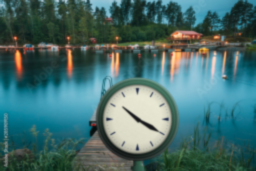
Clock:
10:20
